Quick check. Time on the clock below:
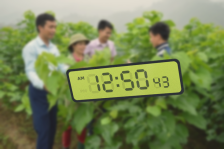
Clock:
12:50:43
